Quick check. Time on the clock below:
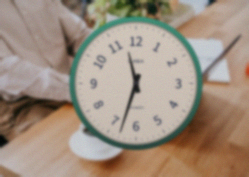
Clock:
11:33
